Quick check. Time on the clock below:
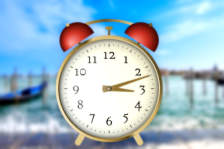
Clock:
3:12
